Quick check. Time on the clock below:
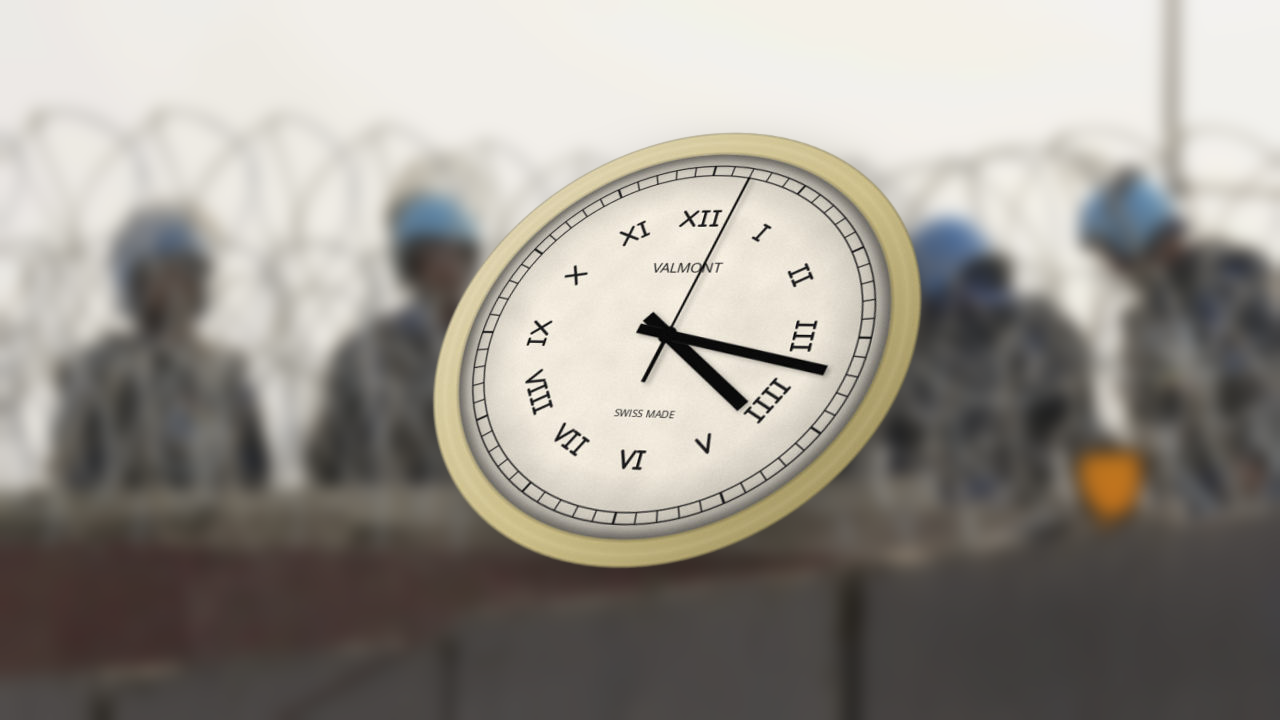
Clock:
4:17:02
